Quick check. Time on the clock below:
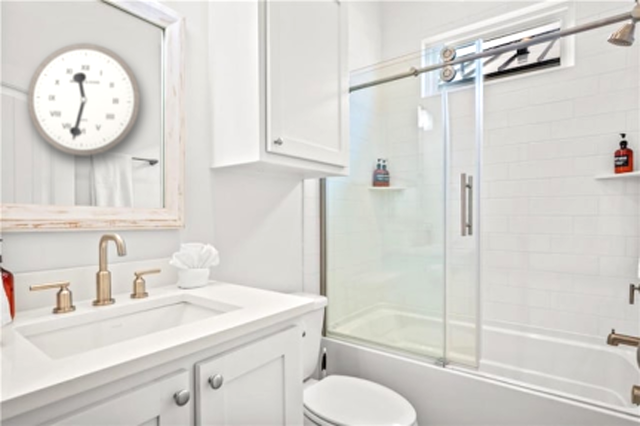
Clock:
11:32
